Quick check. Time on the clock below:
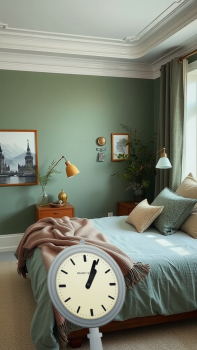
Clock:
1:04
